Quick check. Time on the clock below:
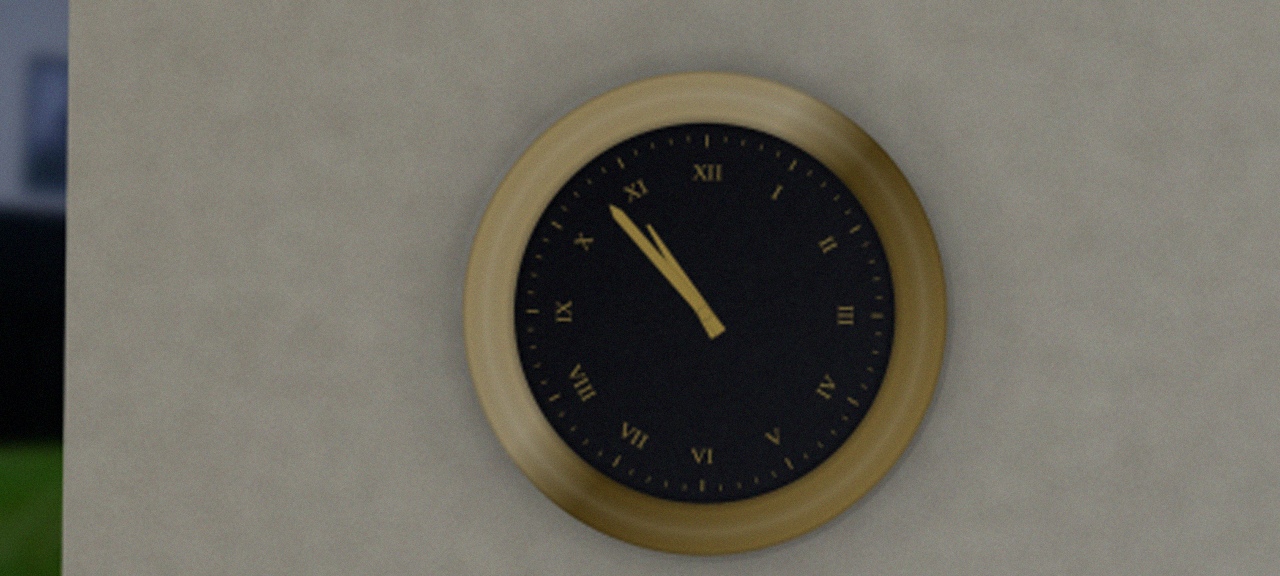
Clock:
10:53
